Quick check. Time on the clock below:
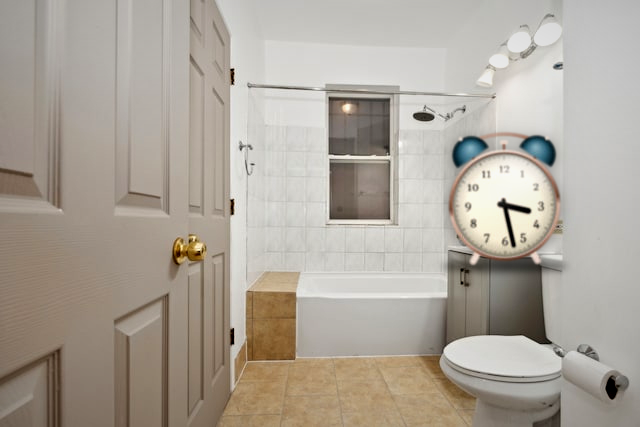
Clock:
3:28
